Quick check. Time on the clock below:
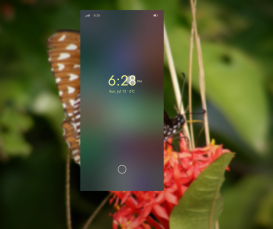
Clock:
6:28
